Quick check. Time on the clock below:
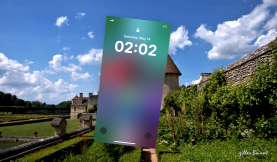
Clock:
2:02
